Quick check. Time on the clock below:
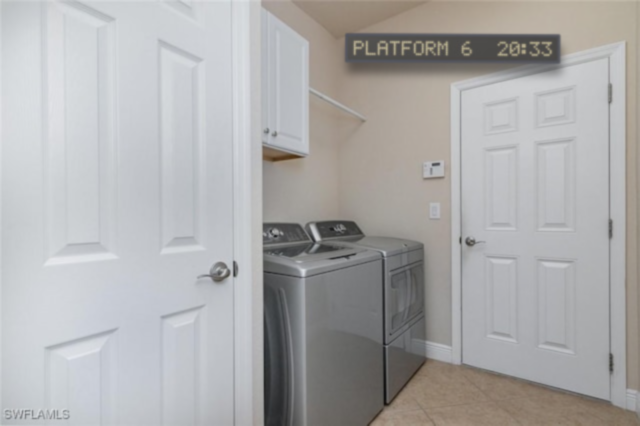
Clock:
20:33
